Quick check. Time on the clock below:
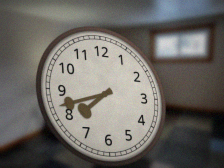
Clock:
7:42
